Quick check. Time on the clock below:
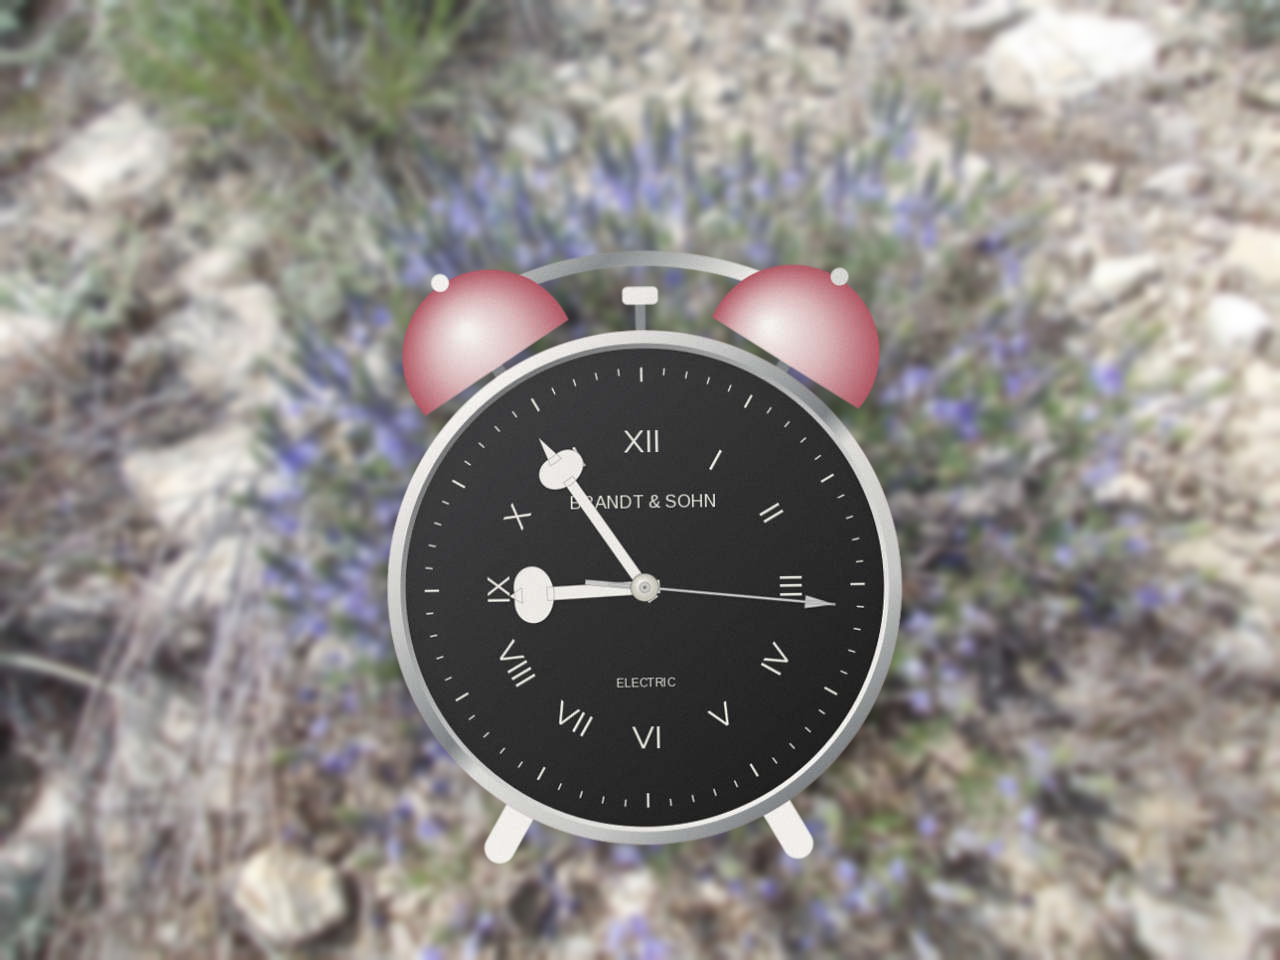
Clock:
8:54:16
